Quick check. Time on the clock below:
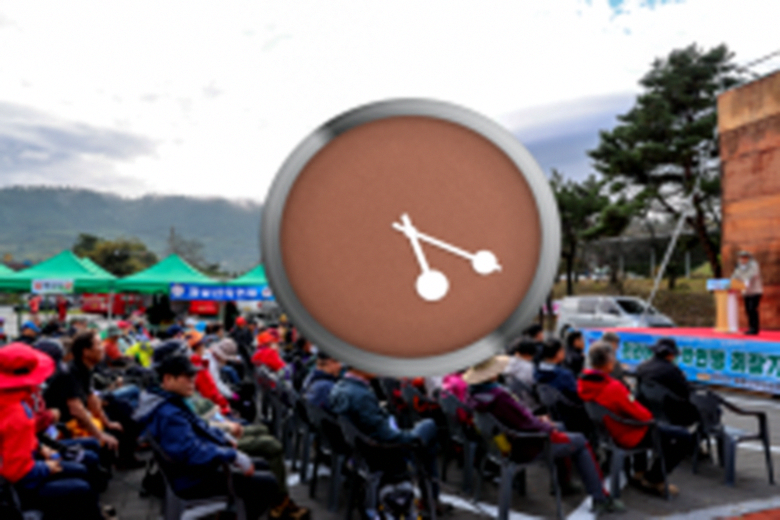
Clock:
5:19
